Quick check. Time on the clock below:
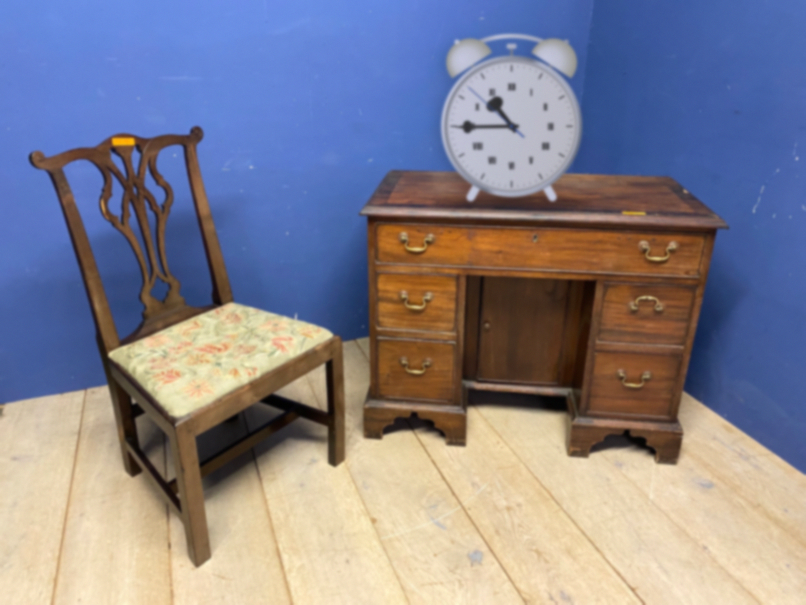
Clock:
10:44:52
